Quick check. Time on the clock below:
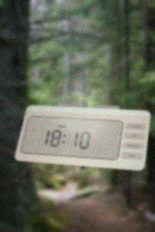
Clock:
18:10
